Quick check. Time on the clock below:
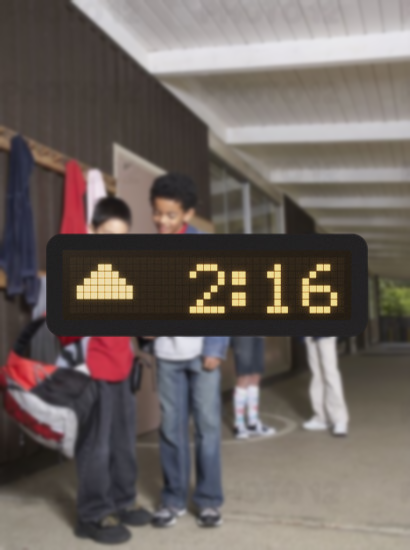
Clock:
2:16
